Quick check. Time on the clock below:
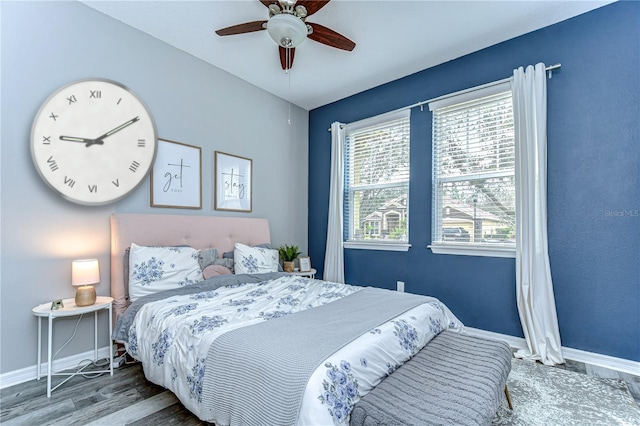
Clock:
9:10
